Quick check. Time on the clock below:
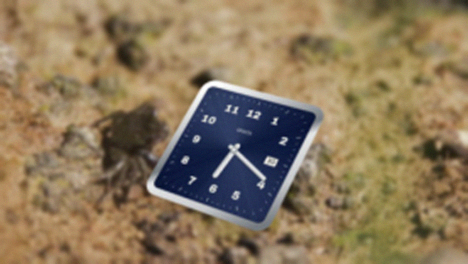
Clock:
6:19
